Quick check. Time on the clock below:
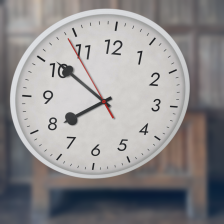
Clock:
7:50:54
